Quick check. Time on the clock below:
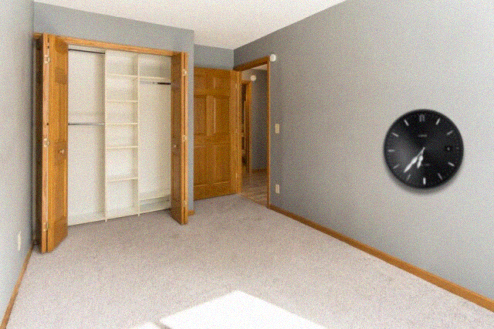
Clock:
6:37
